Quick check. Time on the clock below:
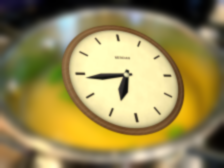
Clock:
6:44
